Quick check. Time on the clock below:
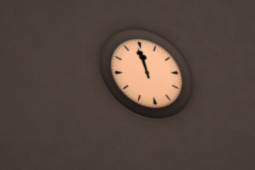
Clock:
11:59
